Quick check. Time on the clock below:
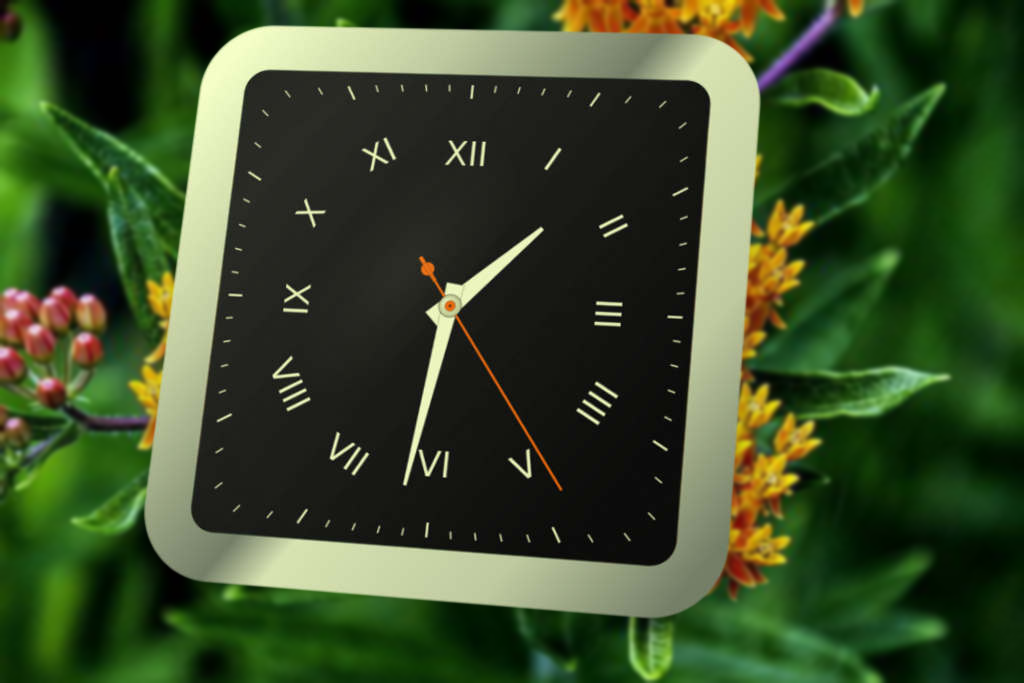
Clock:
1:31:24
